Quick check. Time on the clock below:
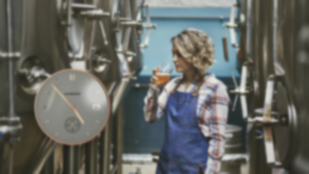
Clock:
4:53
